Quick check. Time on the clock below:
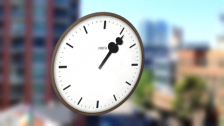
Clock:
1:06
